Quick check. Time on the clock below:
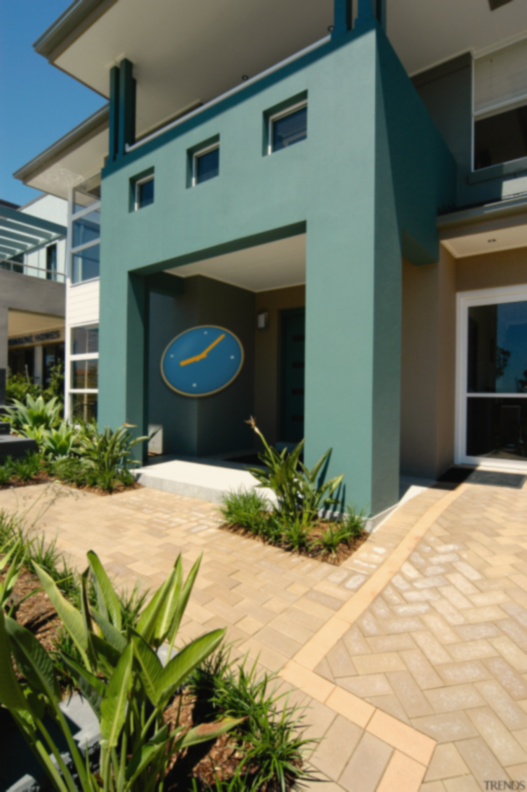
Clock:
8:06
